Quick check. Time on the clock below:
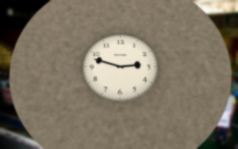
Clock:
2:48
